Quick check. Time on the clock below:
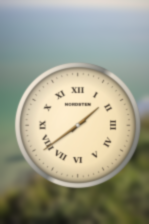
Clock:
1:39
